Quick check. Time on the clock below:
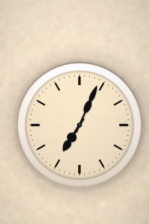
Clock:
7:04
